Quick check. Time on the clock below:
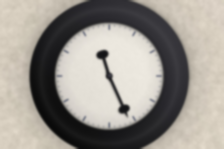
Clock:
11:26
